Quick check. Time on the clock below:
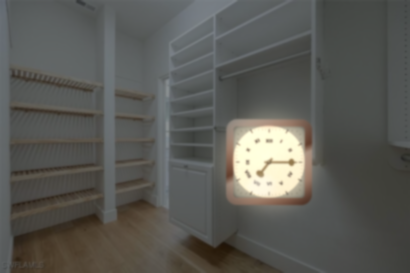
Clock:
7:15
